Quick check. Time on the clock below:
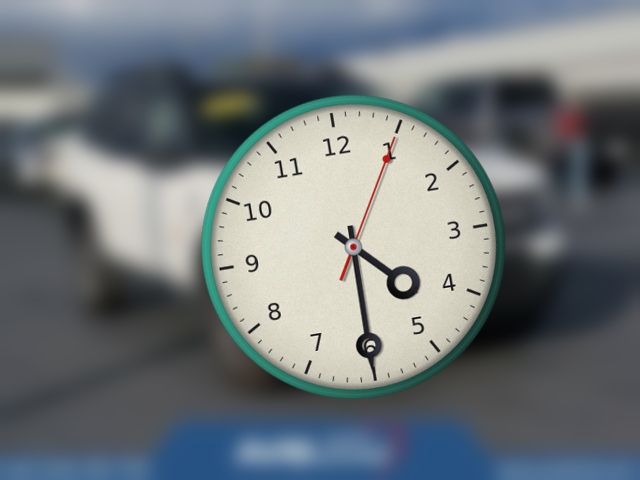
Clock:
4:30:05
